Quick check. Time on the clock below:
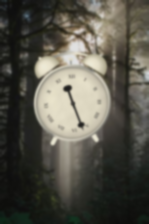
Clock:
11:27
